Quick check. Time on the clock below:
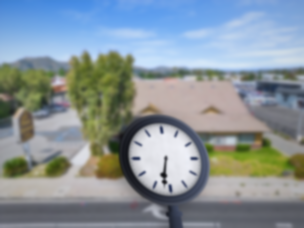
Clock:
6:32
